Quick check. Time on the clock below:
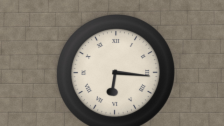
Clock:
6:16
